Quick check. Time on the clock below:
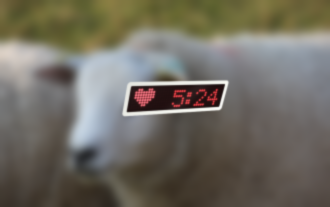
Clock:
5:24
